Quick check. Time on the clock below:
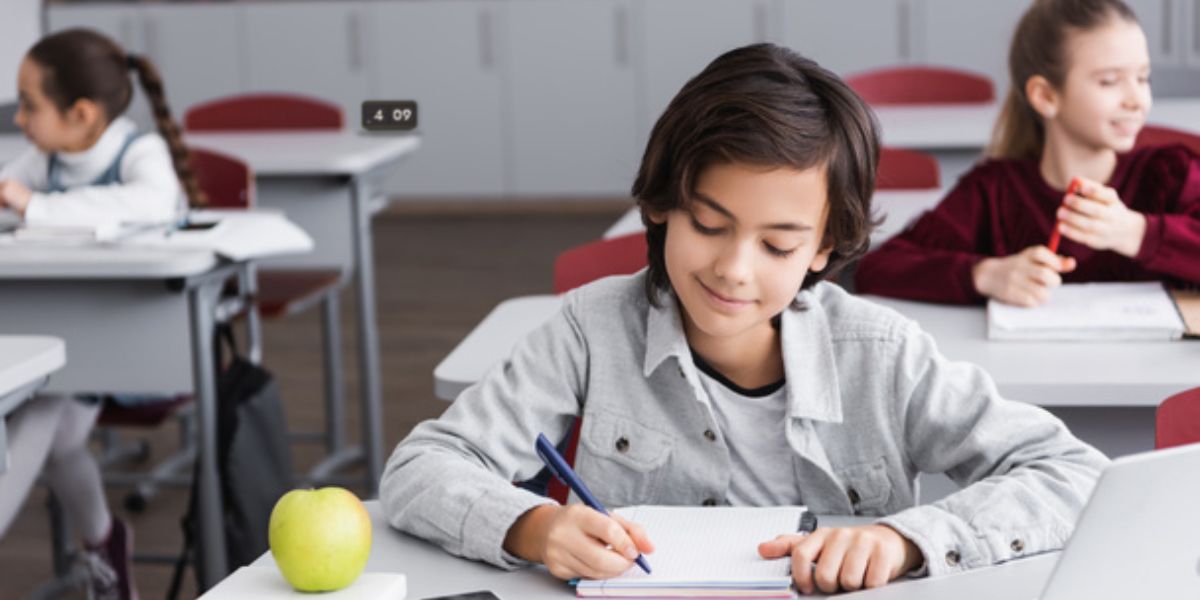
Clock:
4:09
